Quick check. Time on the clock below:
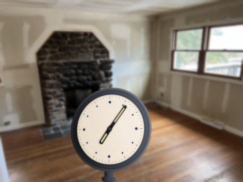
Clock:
7:06
